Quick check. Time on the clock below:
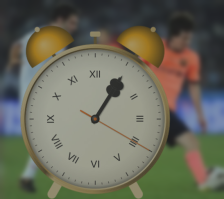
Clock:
1:05:20
